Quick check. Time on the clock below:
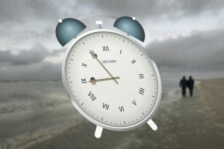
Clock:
8:55
